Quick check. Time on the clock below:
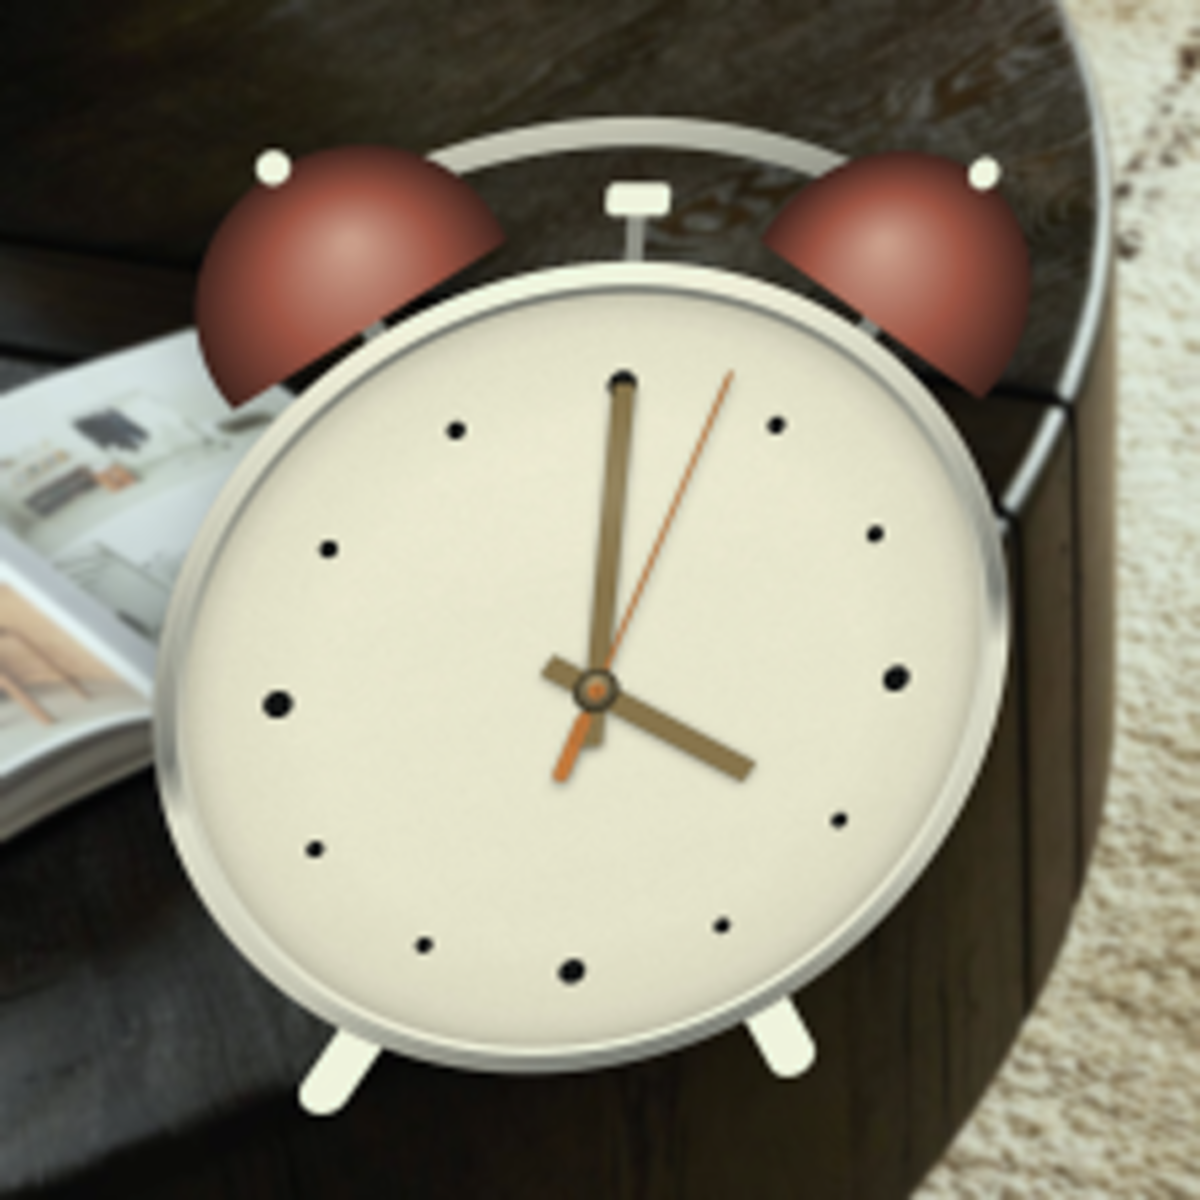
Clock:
4:00:03
